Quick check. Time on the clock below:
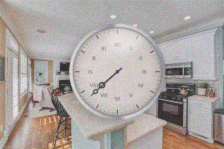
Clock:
7:38
